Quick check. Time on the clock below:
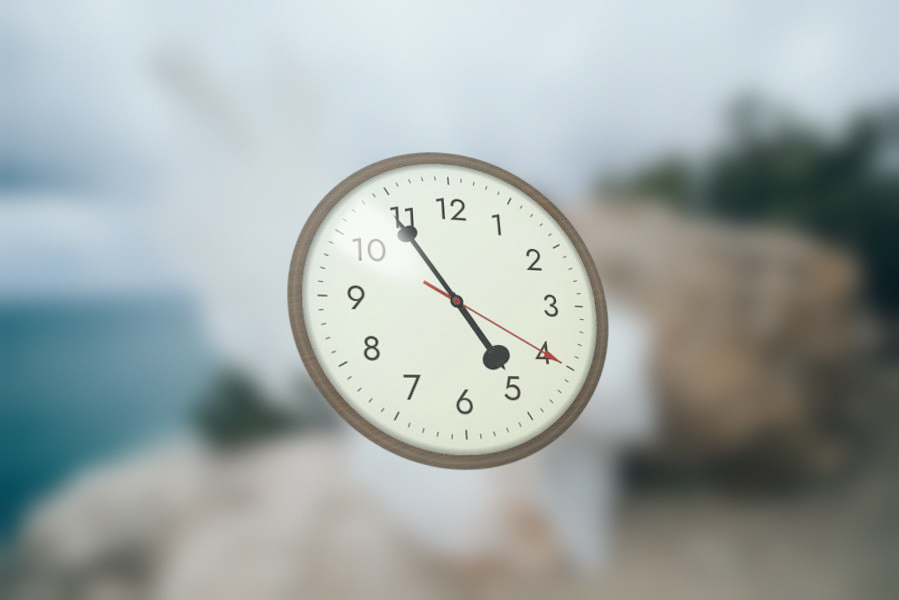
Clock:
4:54:20
